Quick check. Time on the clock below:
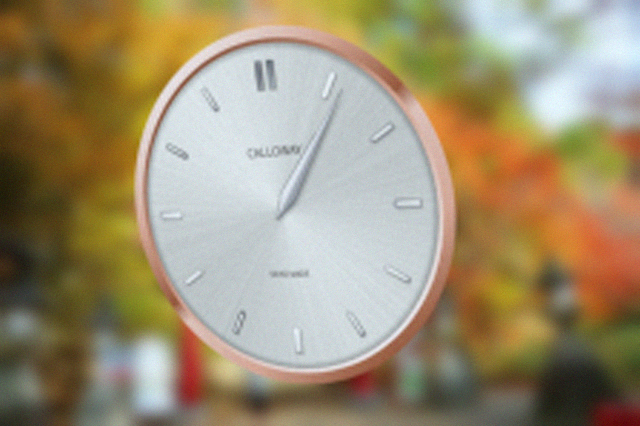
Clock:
1:06
